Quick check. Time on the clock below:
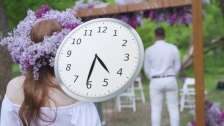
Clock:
4:31
